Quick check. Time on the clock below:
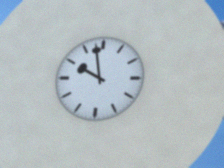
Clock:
9:58
